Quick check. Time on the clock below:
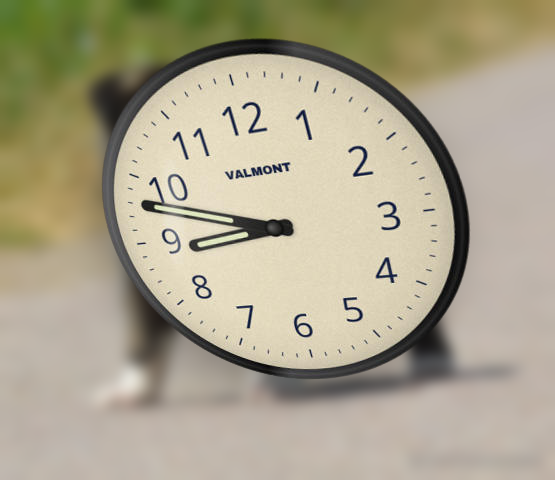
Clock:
8:48
